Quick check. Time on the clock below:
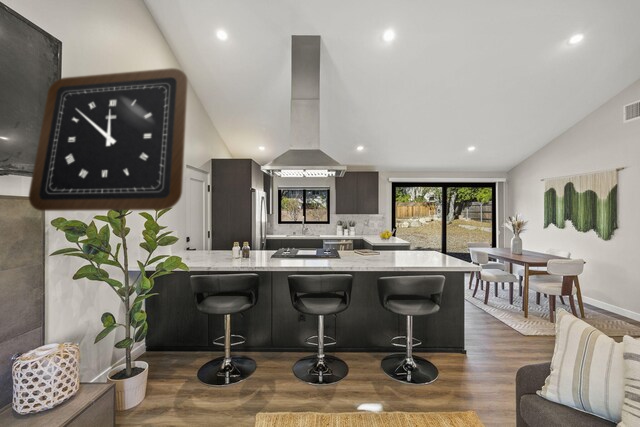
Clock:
11:52
